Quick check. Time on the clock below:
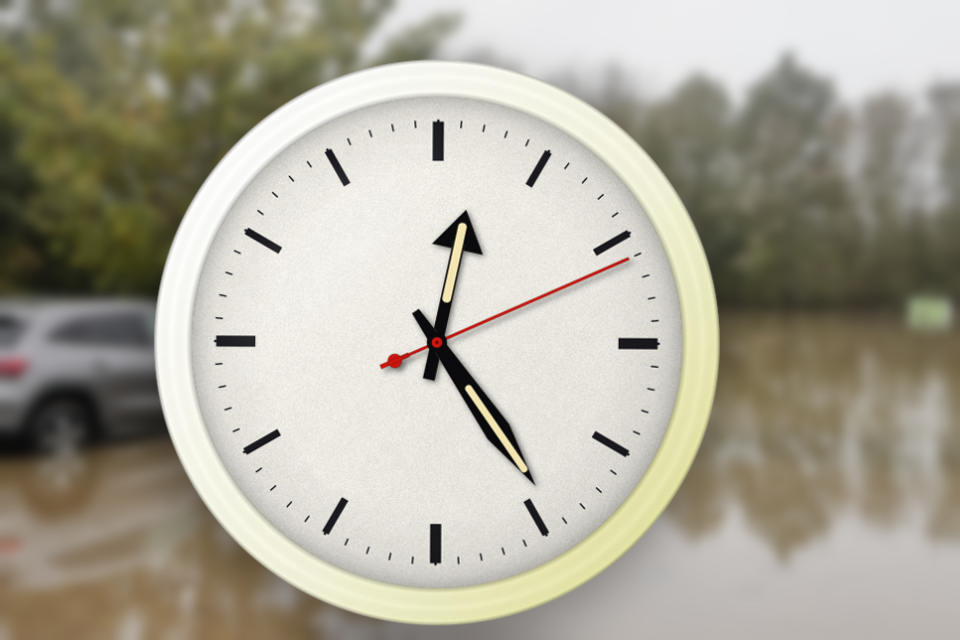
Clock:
12:24:11
